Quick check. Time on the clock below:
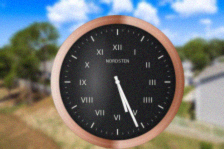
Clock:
5:26
